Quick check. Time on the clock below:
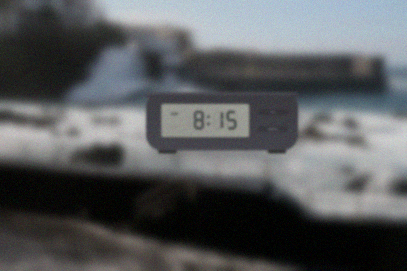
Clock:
8:15
